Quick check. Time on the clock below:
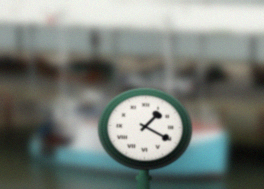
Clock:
1:20
